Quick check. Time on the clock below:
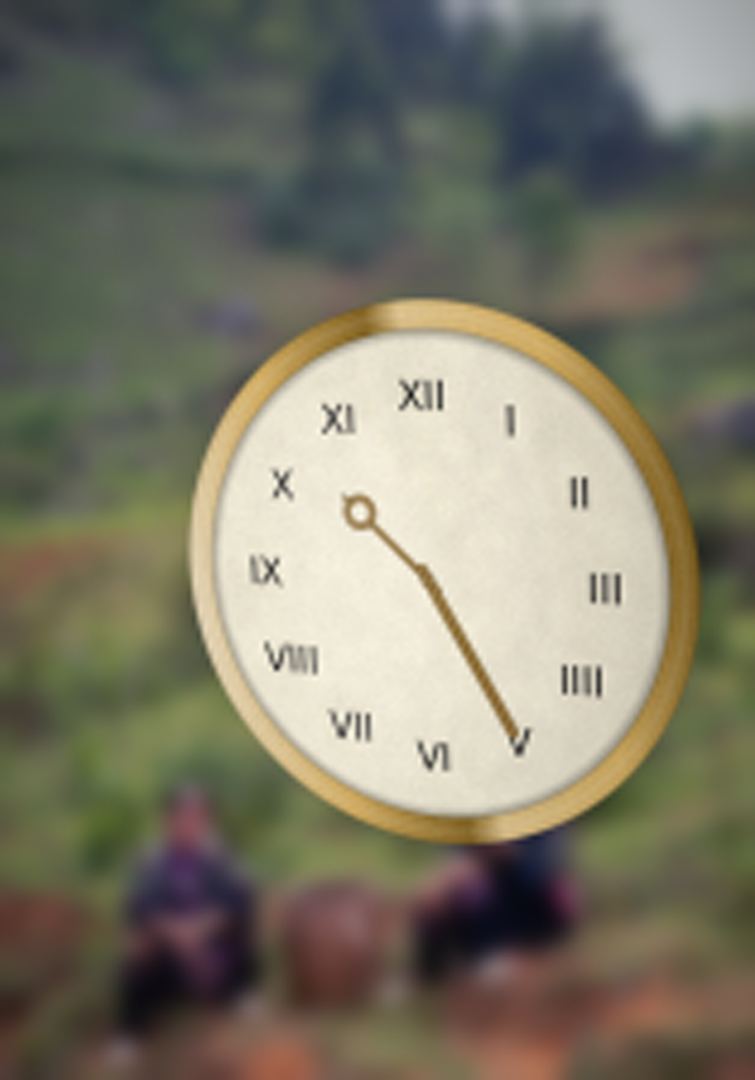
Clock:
10:25
